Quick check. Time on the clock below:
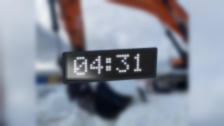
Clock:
4:31
